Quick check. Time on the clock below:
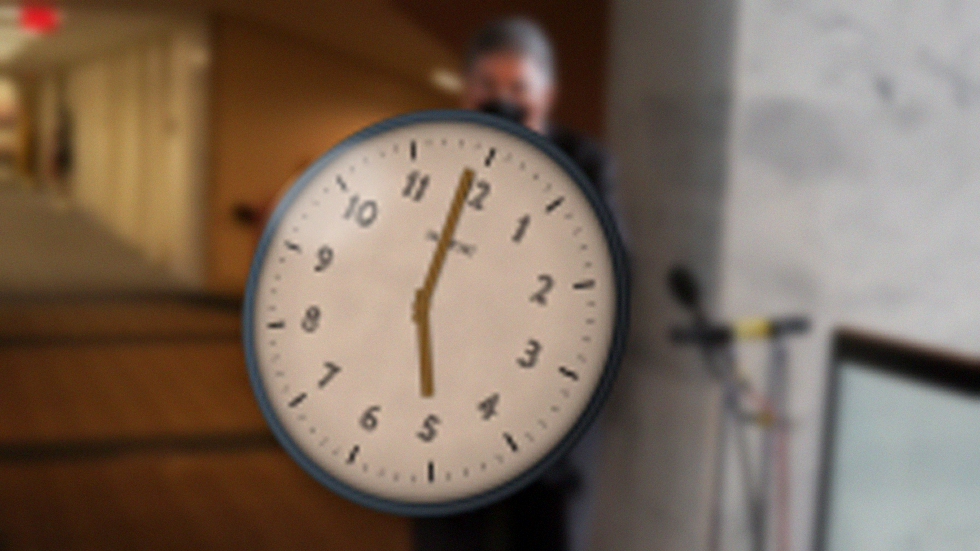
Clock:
4:59
